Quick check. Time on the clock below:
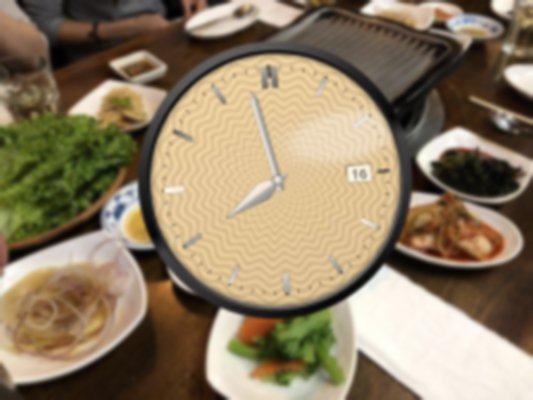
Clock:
7:58
